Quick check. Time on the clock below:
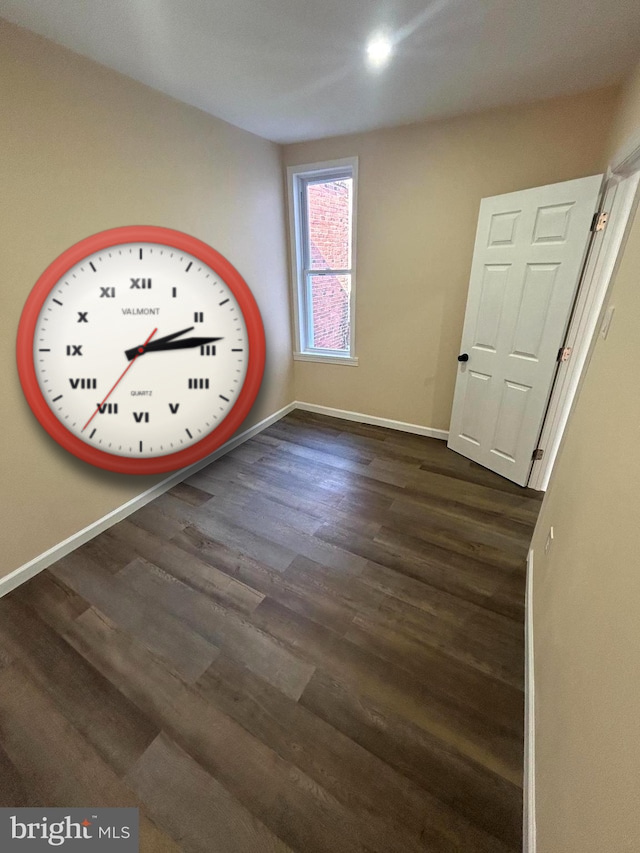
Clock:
2:13:36
